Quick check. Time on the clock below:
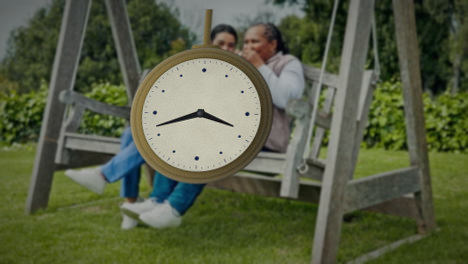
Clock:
3:42
